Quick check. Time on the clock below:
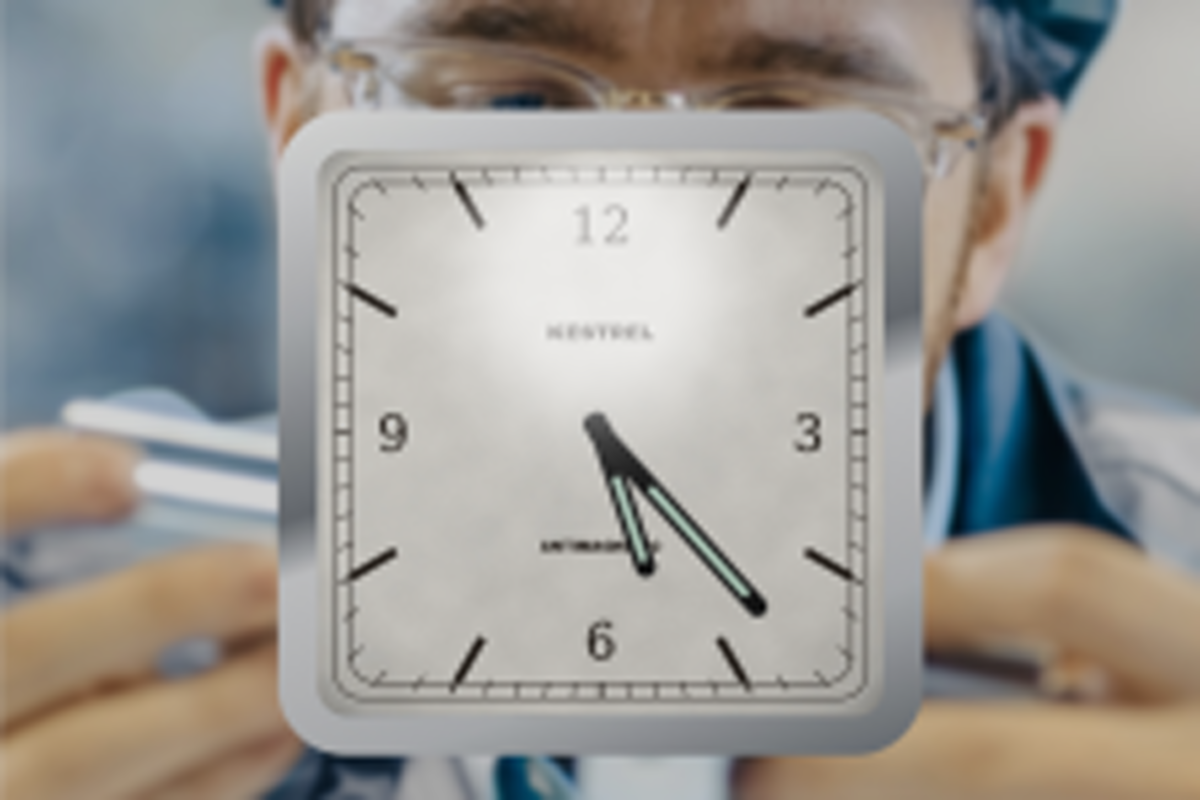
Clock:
5:23
